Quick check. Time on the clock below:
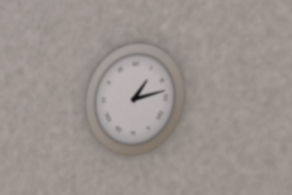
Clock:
1:13
